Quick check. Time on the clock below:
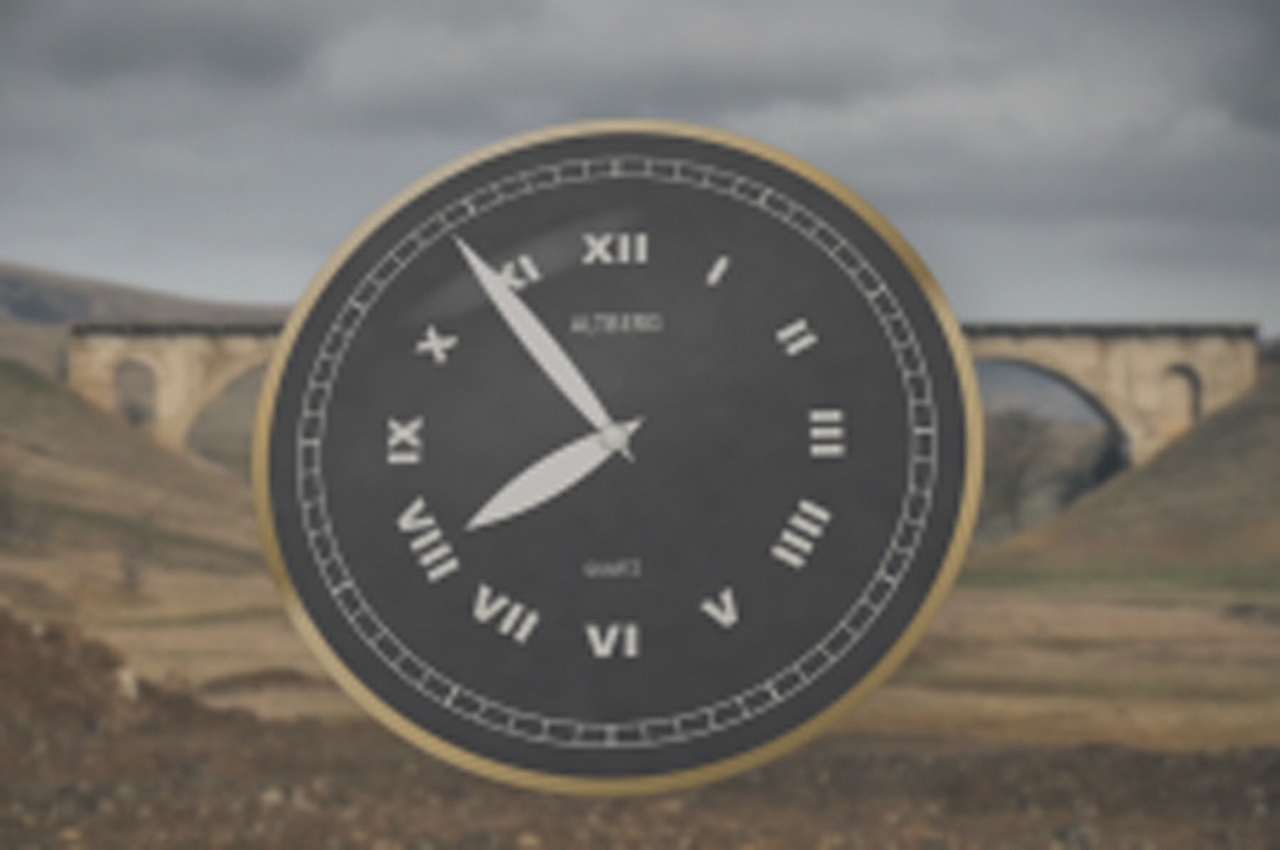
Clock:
7:54
